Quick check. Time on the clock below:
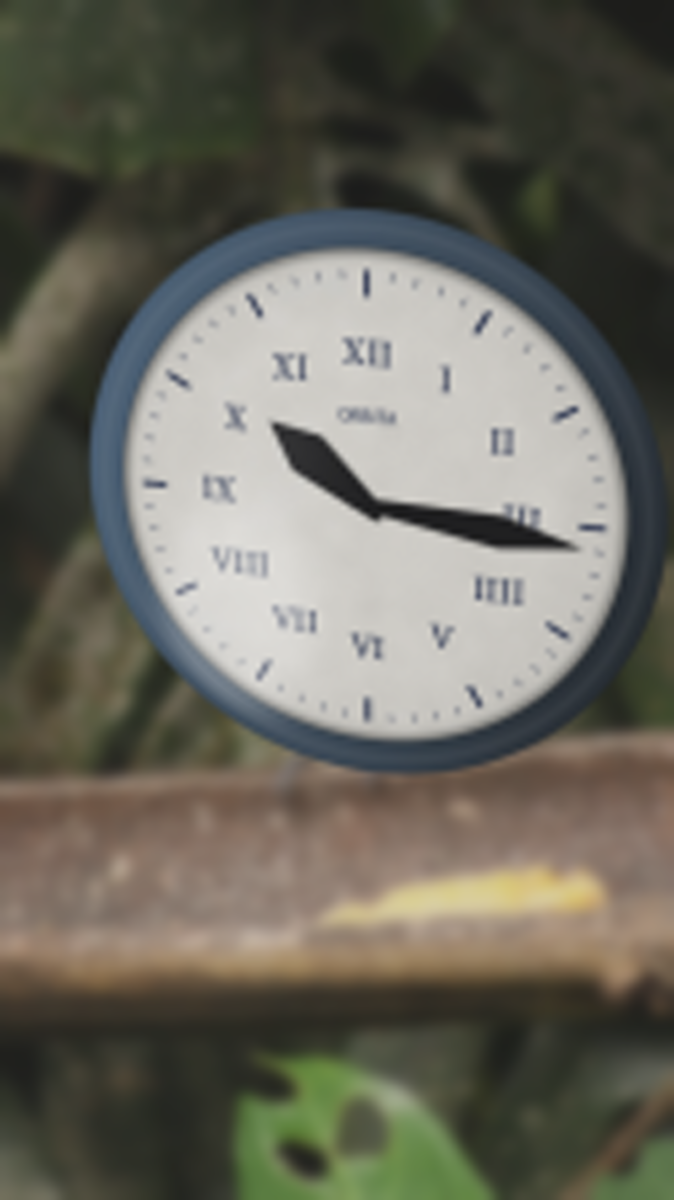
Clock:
10:16
